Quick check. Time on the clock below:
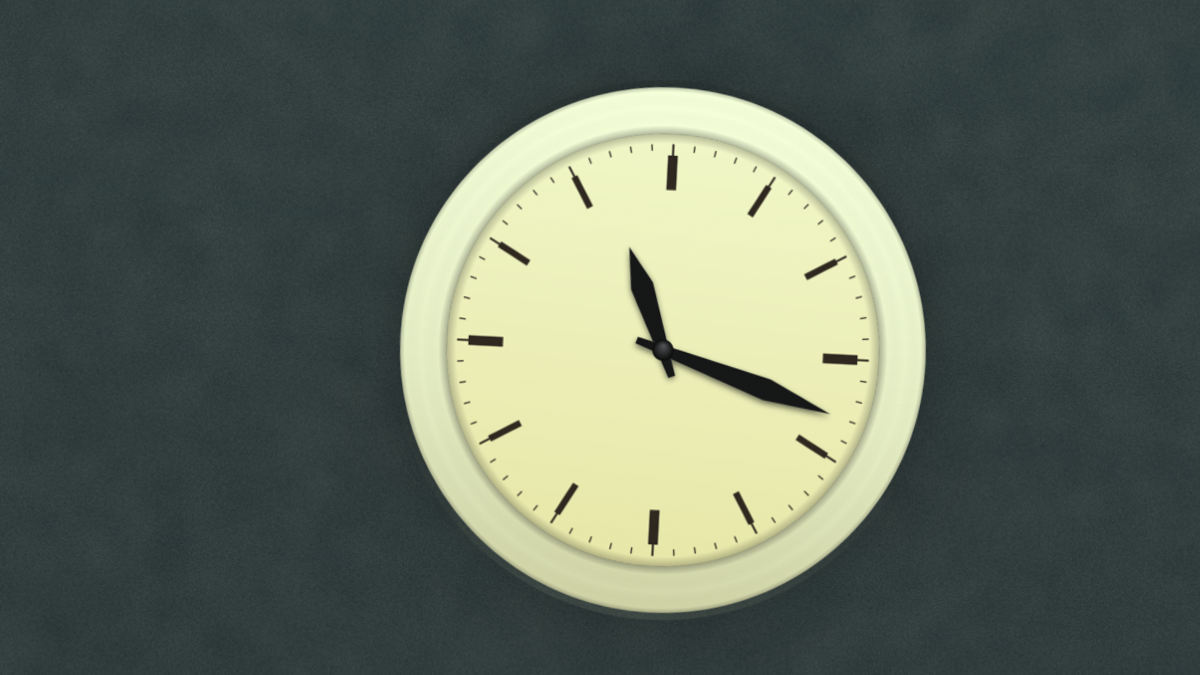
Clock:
11:18
